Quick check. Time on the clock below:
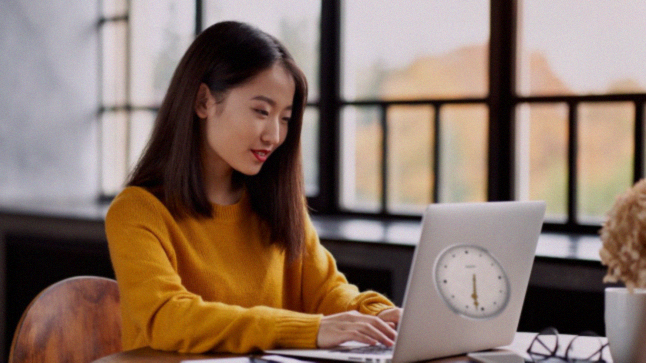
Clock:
6:32
